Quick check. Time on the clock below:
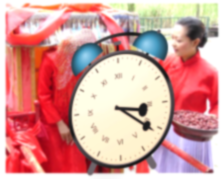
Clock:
3:21
